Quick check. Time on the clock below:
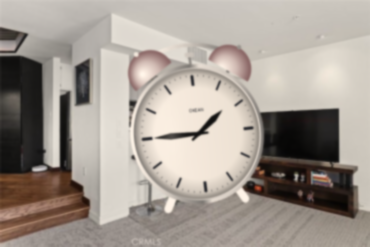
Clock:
1:45
